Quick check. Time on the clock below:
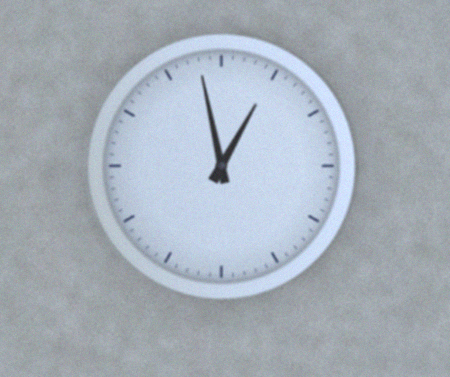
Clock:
12:58
